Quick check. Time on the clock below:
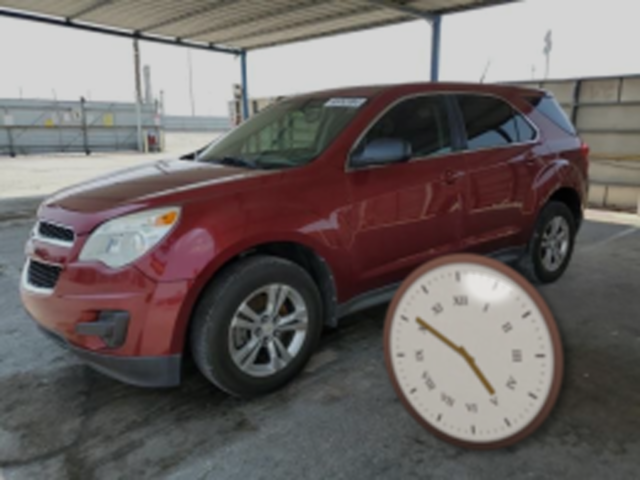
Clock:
4:51
